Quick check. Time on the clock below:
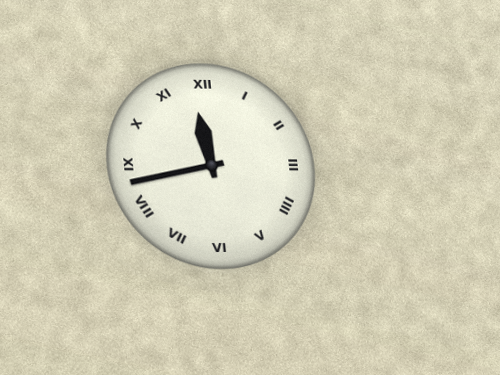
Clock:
11:43
